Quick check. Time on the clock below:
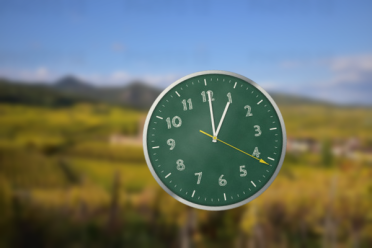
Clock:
1:00:21
